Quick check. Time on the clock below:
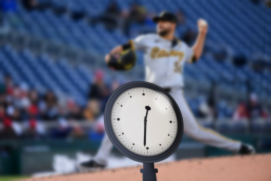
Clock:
12:31
